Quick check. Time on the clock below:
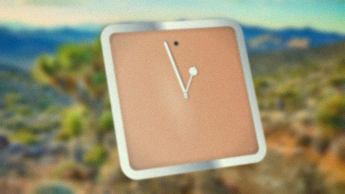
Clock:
12:58
